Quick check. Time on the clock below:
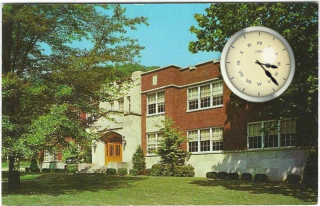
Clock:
3:23
